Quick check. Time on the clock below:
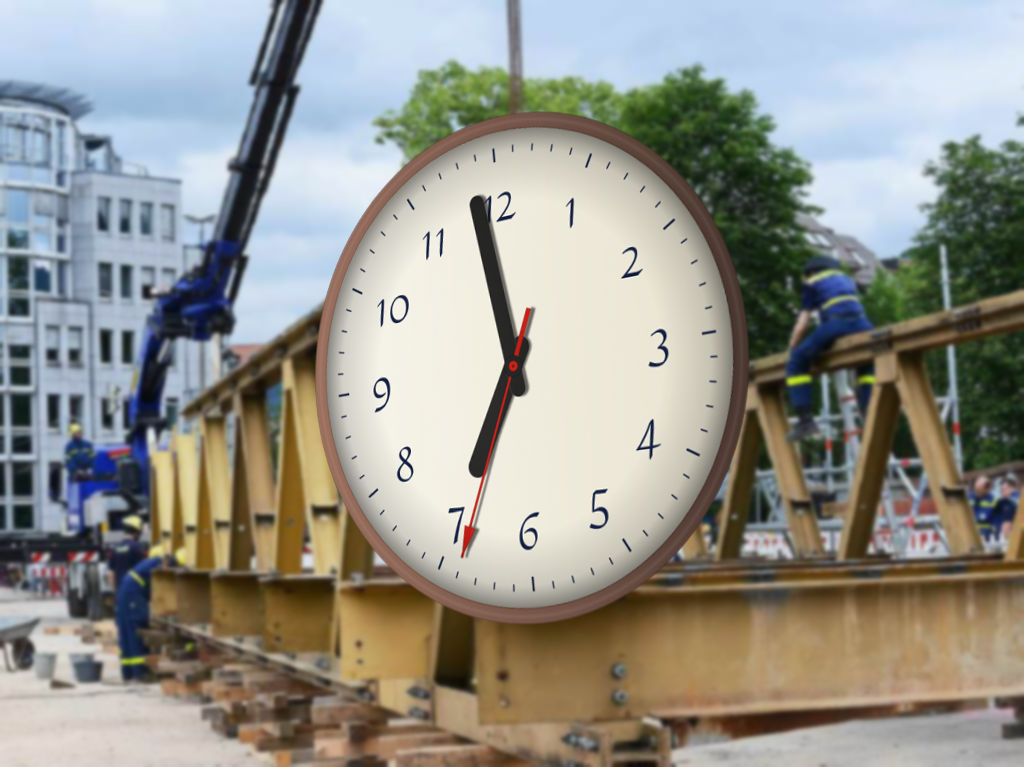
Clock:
6:58:34
